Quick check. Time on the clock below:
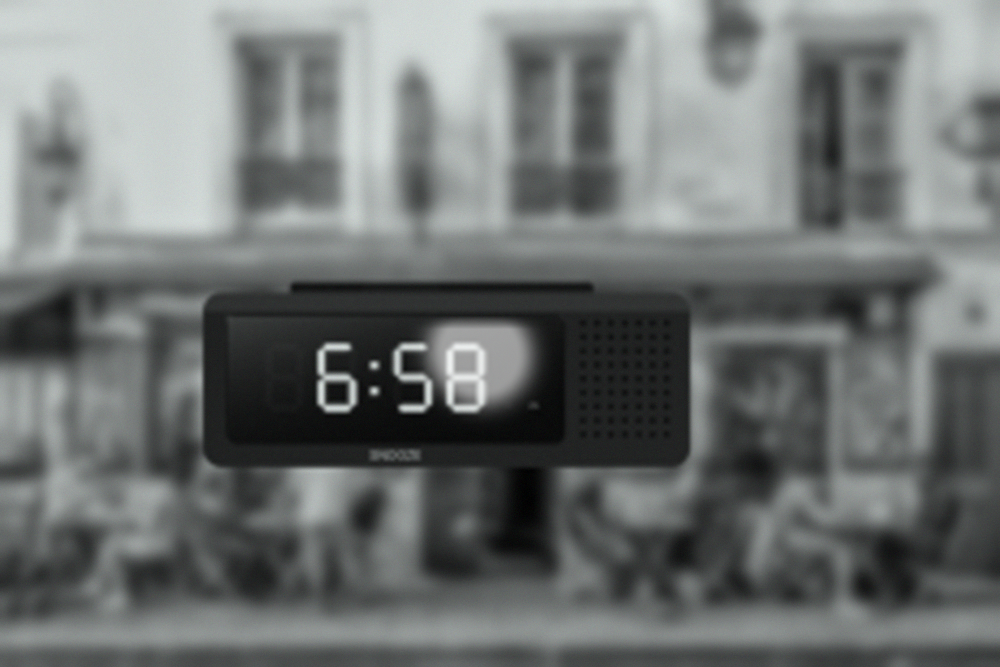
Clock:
6:58
